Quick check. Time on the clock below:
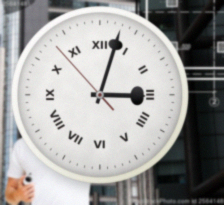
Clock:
3:02:53
